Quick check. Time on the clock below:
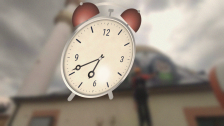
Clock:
6:41
